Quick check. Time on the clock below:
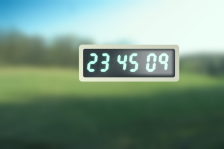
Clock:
23:45:09
